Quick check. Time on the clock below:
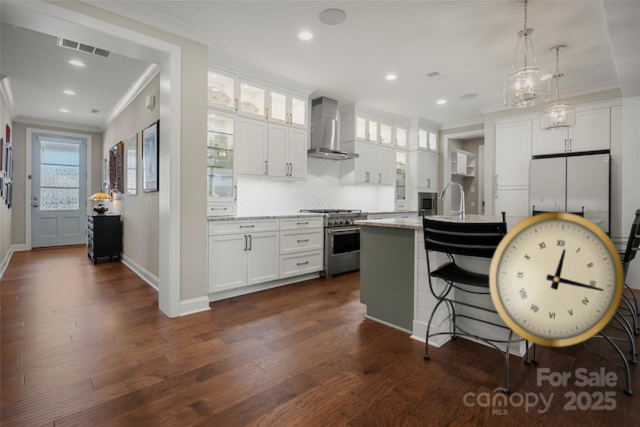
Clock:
12:16
